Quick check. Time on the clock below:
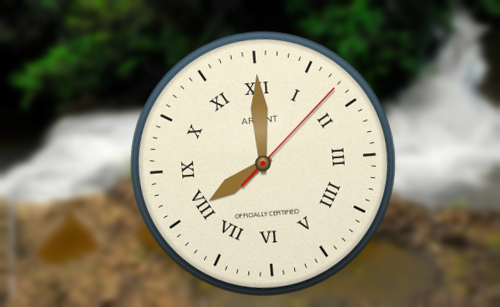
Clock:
8:00:08
